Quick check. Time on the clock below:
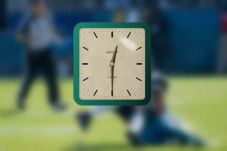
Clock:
12:30
